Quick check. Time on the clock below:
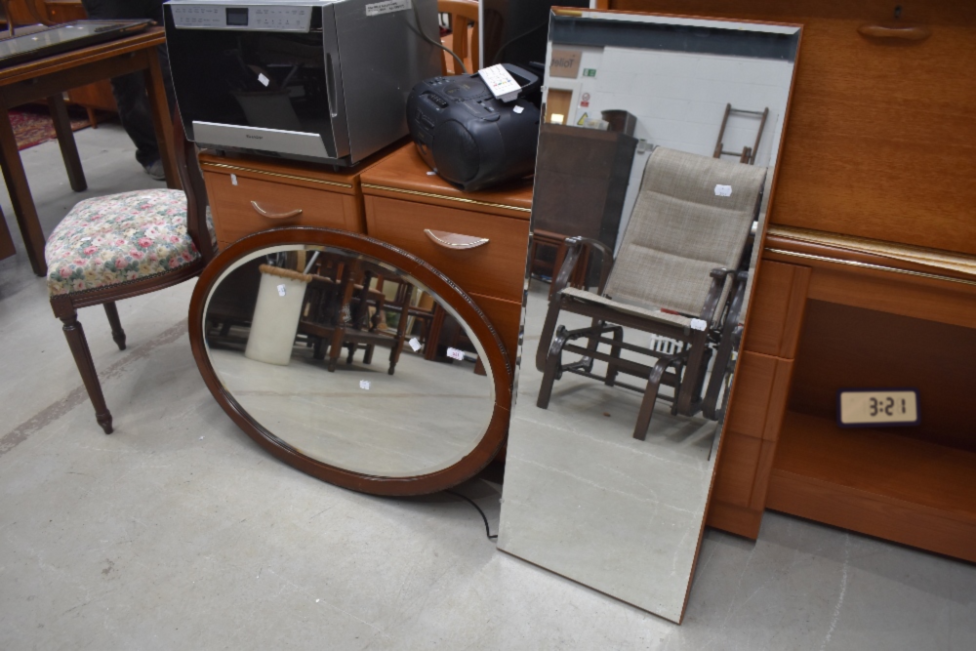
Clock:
3:21
